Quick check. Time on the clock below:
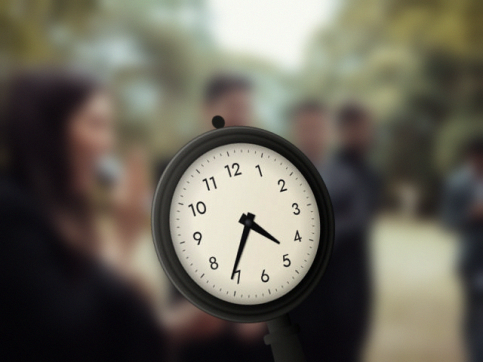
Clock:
4:36
